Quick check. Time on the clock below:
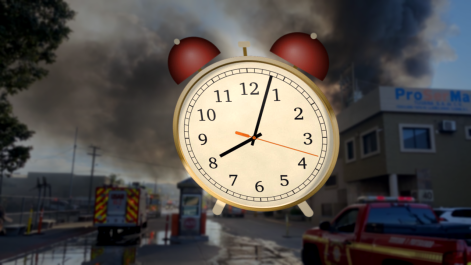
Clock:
8:03:18
